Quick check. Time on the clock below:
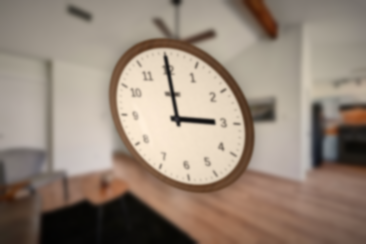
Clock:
3:00
